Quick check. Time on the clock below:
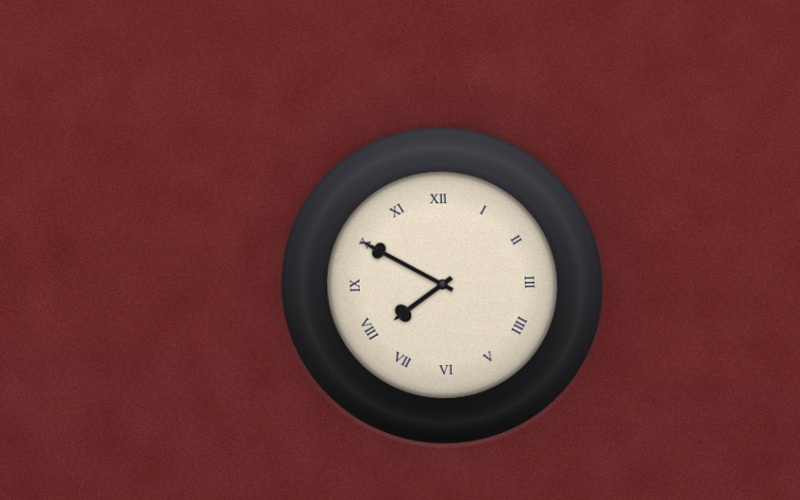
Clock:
7:50
